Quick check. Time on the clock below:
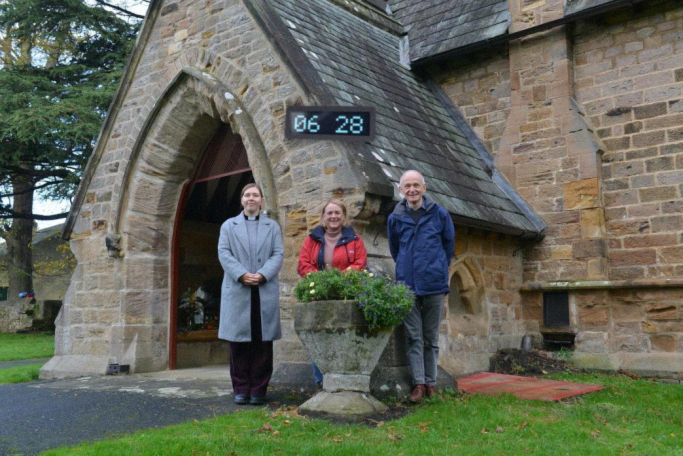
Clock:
6:28
